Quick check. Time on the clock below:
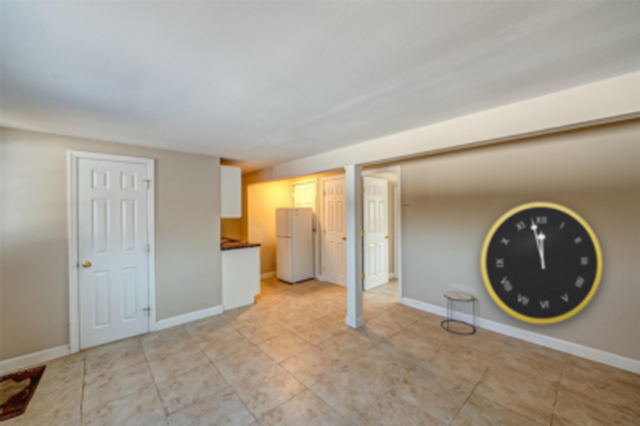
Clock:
11:58
